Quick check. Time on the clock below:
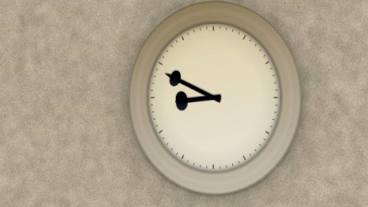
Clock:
8:49
